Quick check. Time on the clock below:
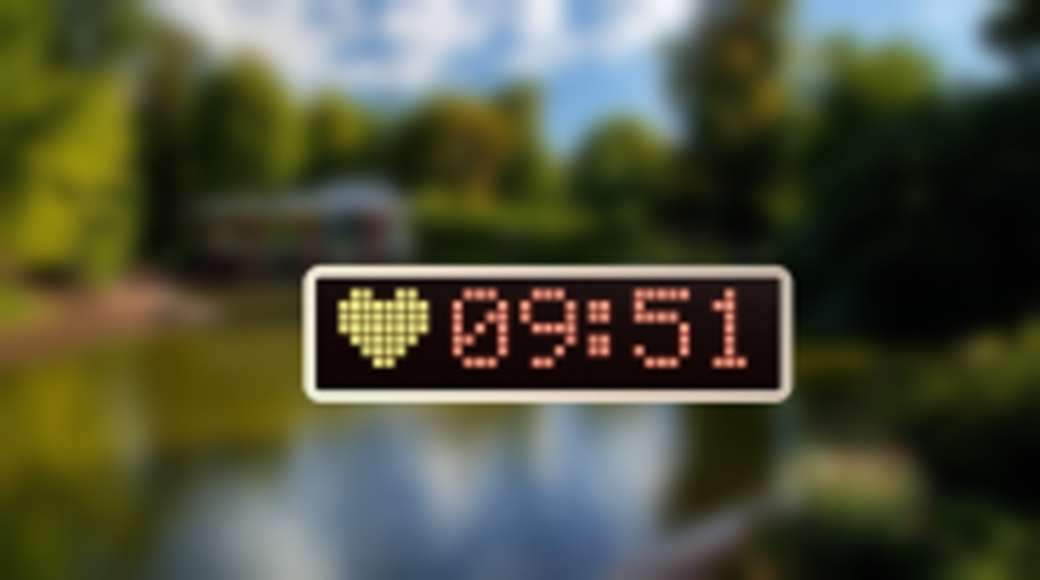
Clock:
9:51
